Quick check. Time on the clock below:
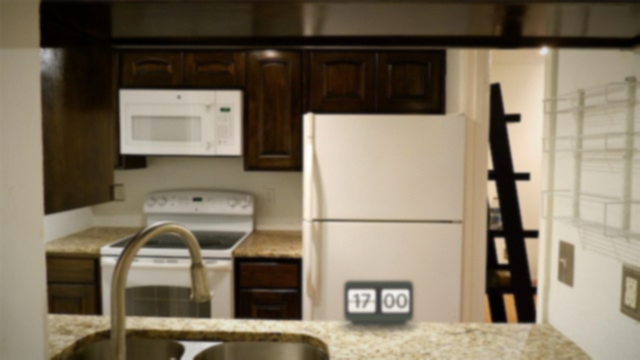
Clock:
17:00
